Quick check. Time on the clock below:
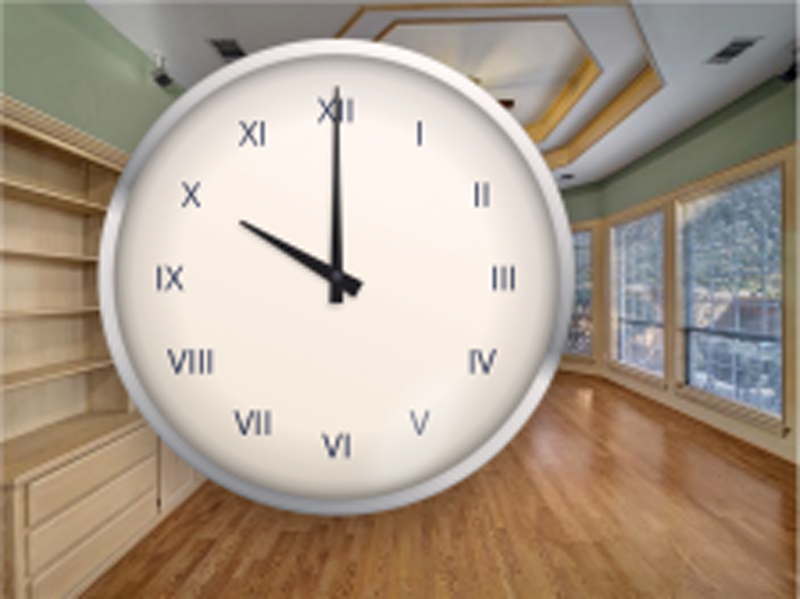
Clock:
10:00
